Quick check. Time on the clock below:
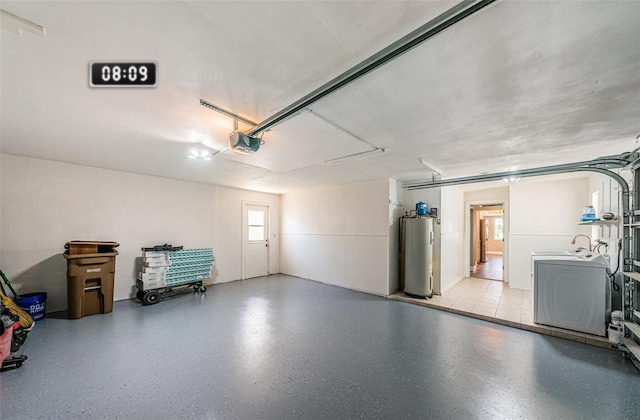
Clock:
8:09
